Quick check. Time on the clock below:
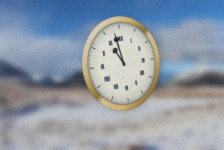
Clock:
10:58
